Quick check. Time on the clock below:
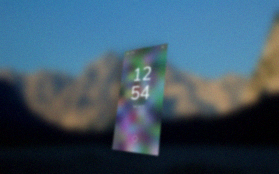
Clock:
12:54
